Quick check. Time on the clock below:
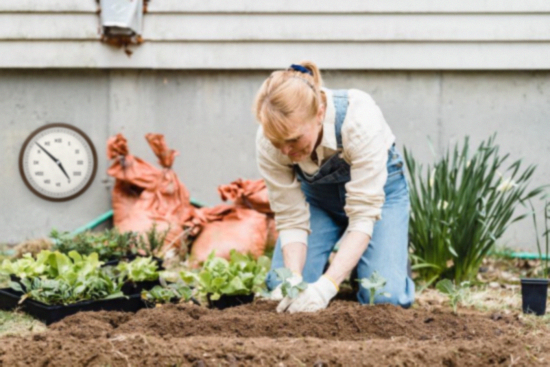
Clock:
4:52
